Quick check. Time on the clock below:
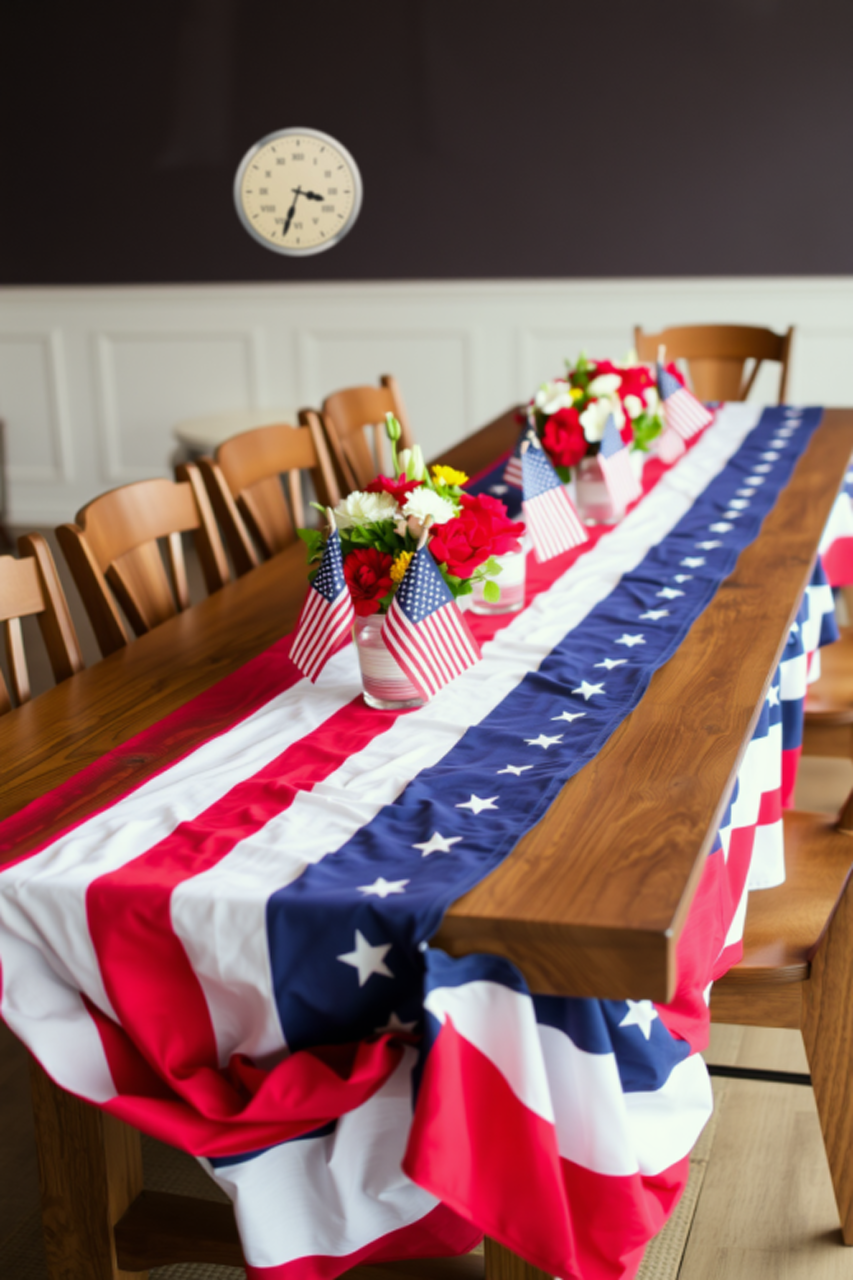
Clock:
3:33
